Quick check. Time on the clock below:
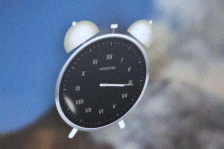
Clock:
3:16
